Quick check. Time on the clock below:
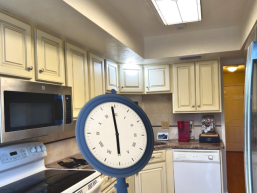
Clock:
5:59
